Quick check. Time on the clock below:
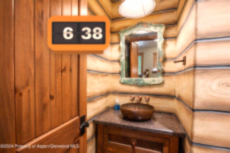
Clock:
6:38
